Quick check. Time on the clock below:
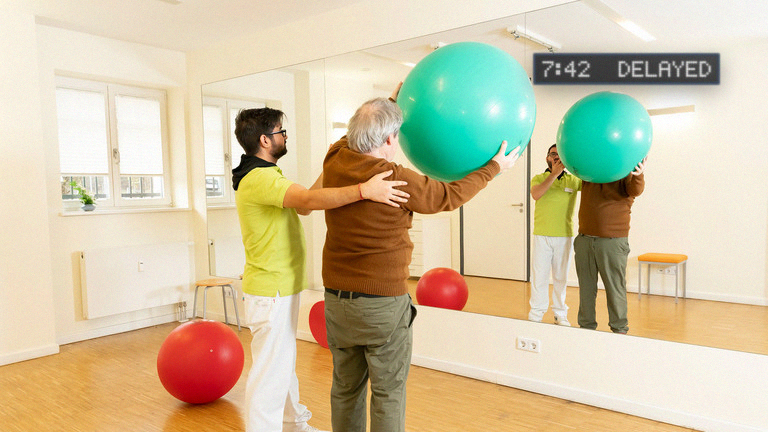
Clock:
7:42
